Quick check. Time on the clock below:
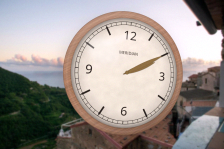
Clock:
2:10
